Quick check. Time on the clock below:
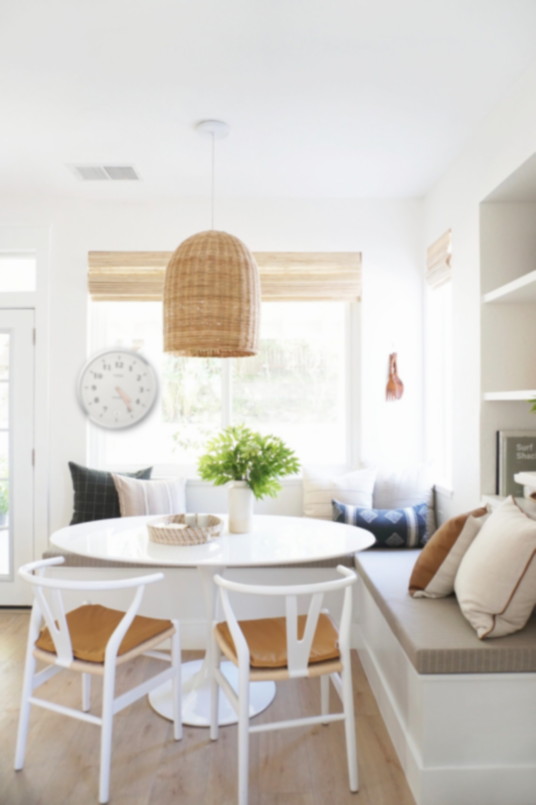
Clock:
4:24
